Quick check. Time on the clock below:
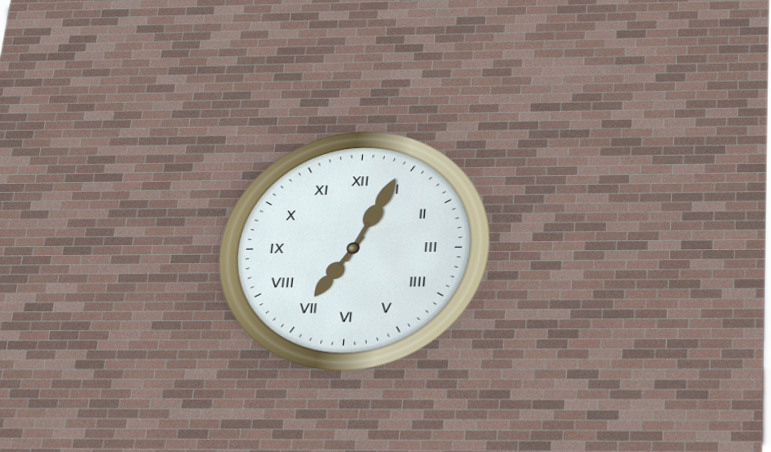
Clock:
7:04
